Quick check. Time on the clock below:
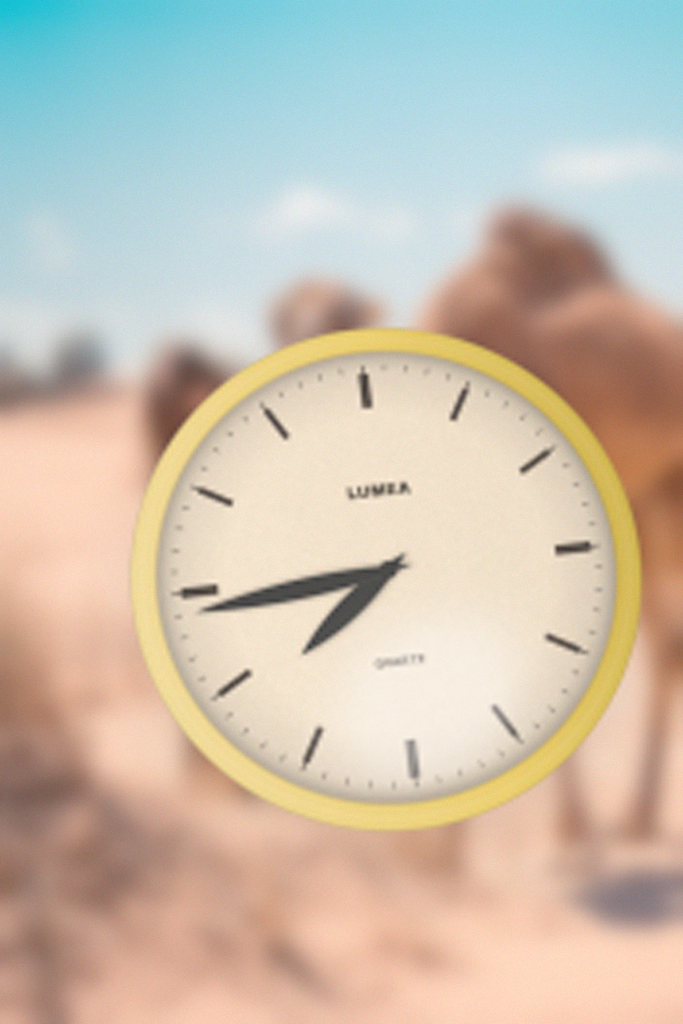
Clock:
7:44
